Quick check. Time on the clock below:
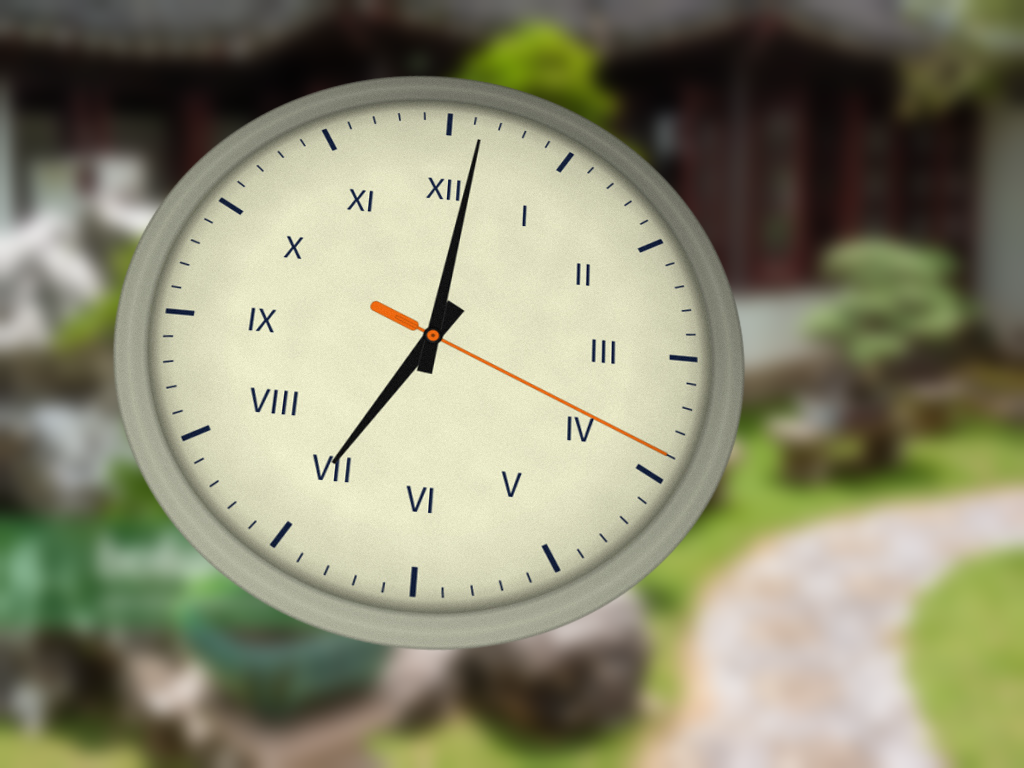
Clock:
7:01:19
